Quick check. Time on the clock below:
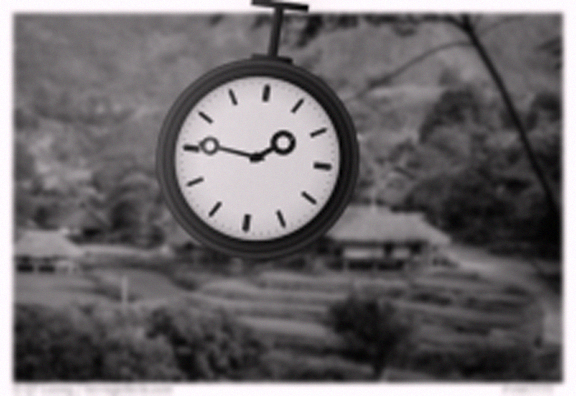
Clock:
1:46
